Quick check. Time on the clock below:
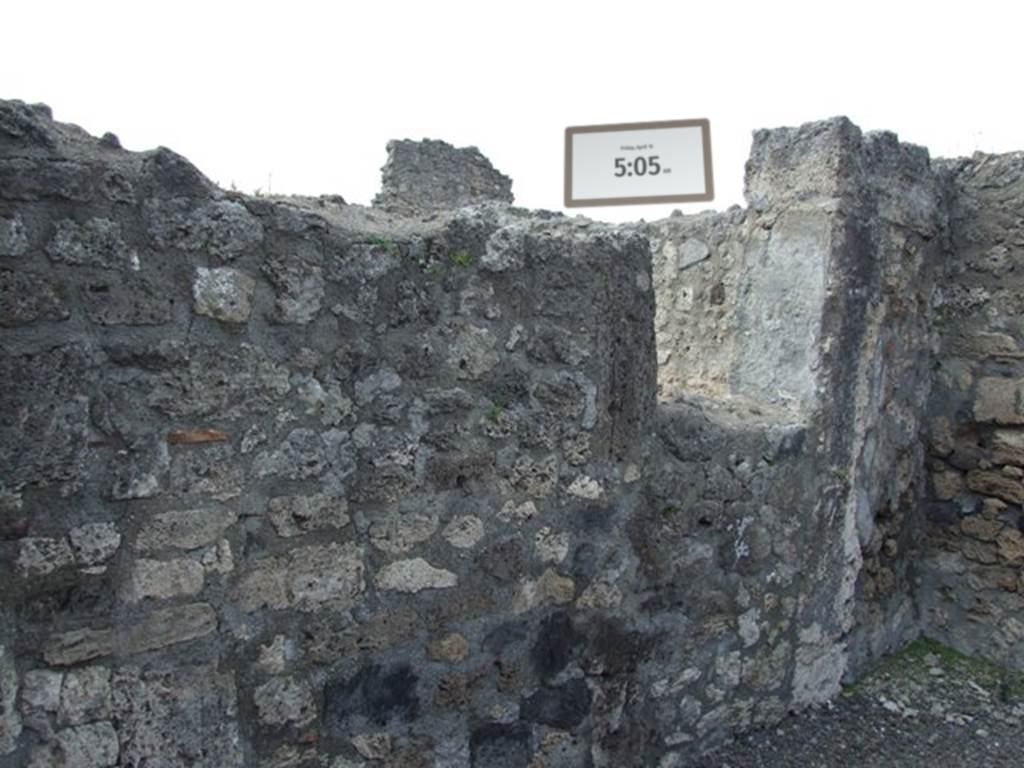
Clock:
5:05
